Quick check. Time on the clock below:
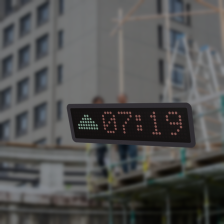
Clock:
7:19
